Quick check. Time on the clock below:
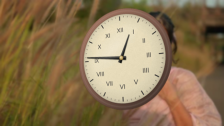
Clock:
12:46
